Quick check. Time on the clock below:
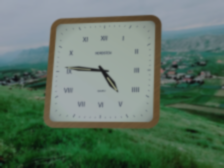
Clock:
4:46
